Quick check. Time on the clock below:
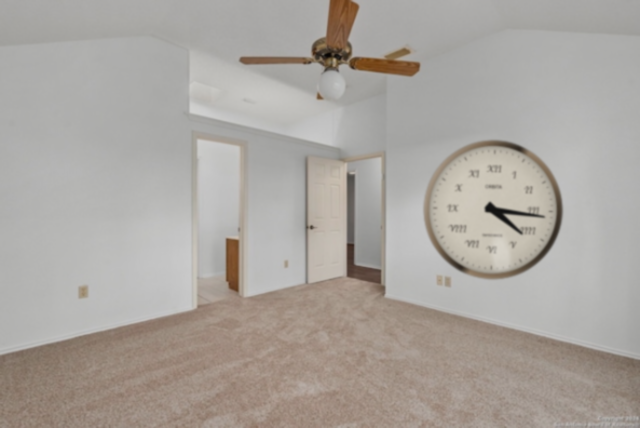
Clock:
4:16
